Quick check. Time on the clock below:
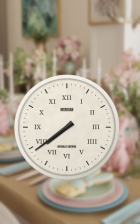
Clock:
7:39
